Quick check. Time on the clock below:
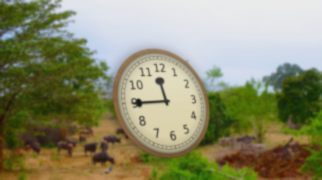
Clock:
11:45
